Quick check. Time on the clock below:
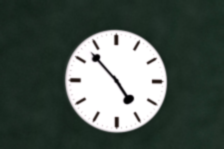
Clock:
4:53
